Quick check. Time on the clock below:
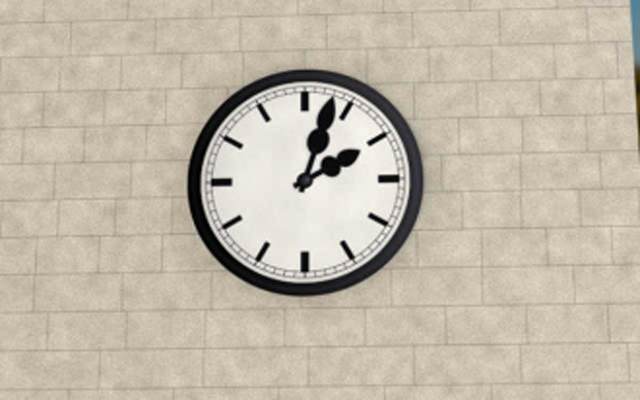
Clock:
2:03
